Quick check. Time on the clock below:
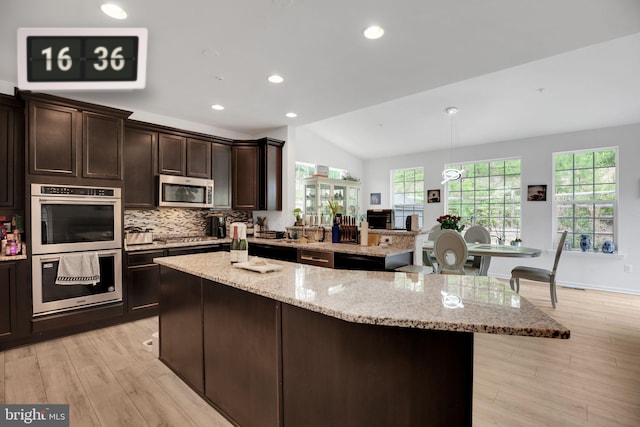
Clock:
16:36
